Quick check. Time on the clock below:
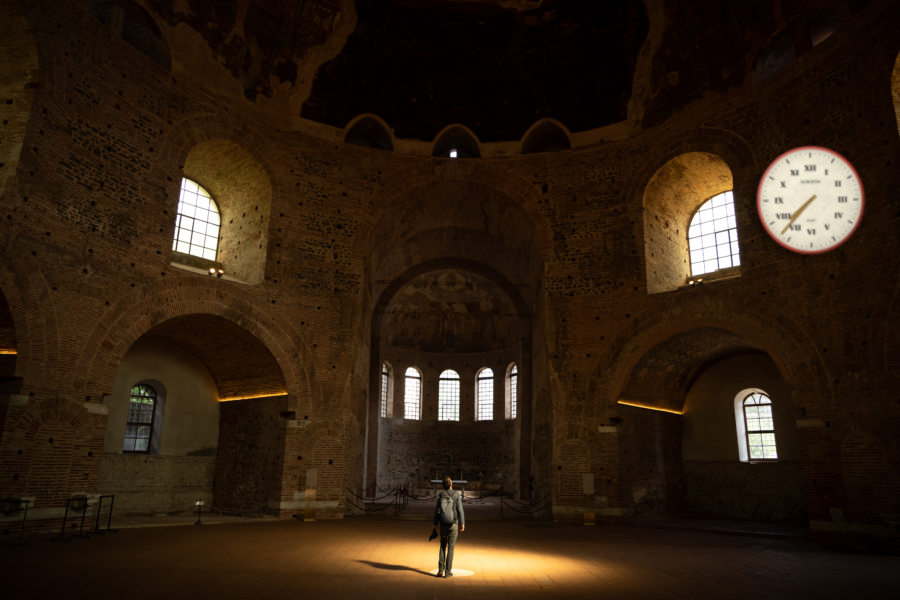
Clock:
7:37
